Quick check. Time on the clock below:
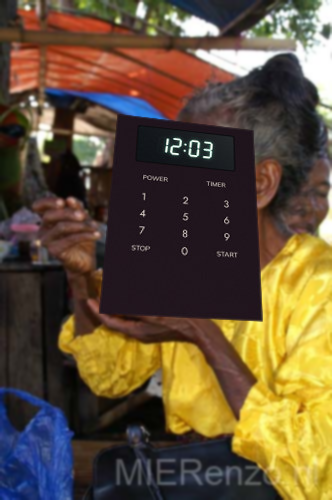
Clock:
12:03
